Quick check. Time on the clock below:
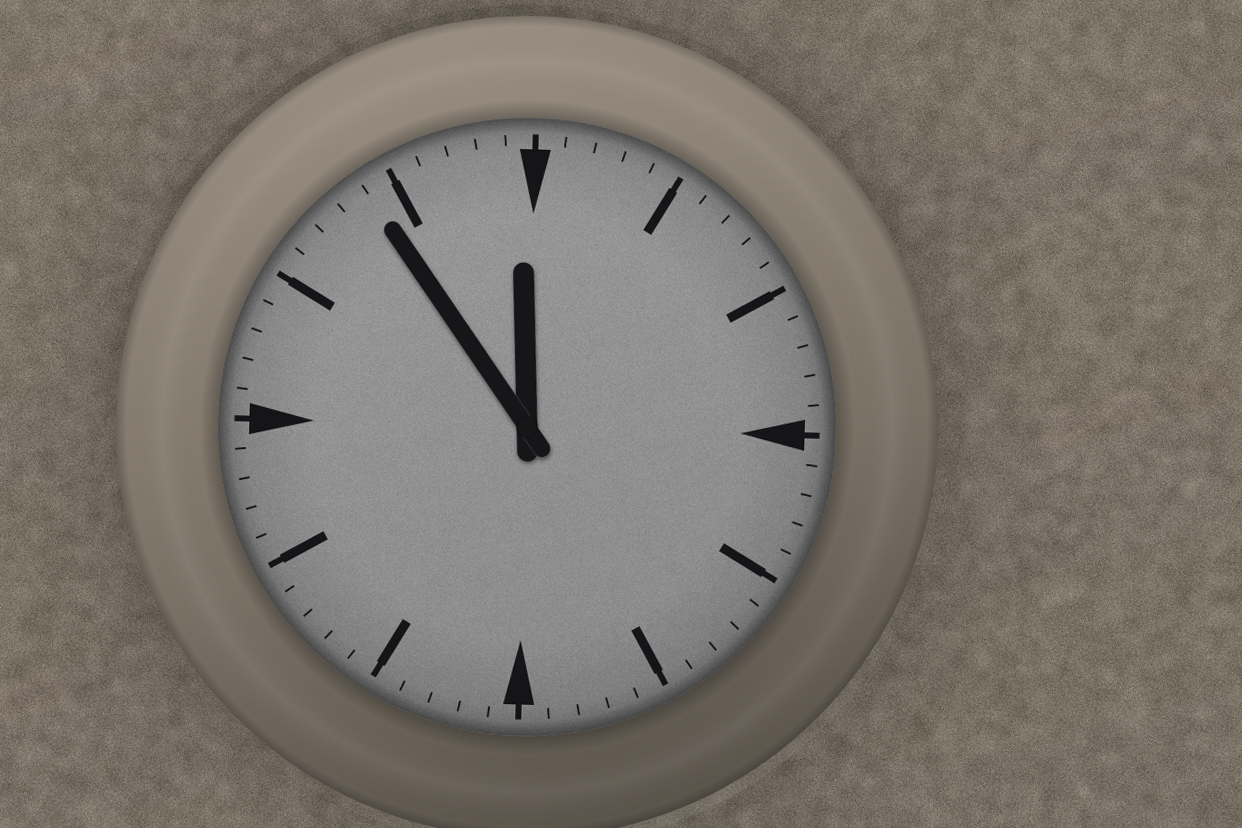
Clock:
11:54
